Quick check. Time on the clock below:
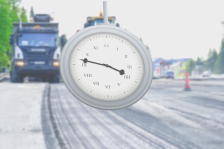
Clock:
3:47
